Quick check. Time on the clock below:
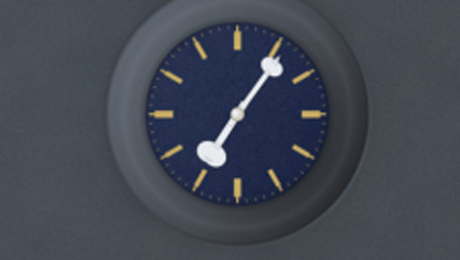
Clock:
7:06
